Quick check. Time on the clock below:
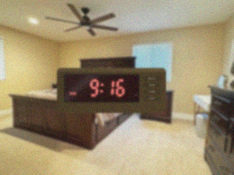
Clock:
9:16
